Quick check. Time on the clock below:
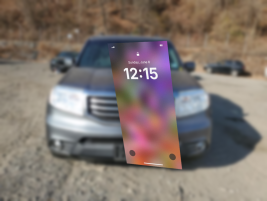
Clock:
12:15
